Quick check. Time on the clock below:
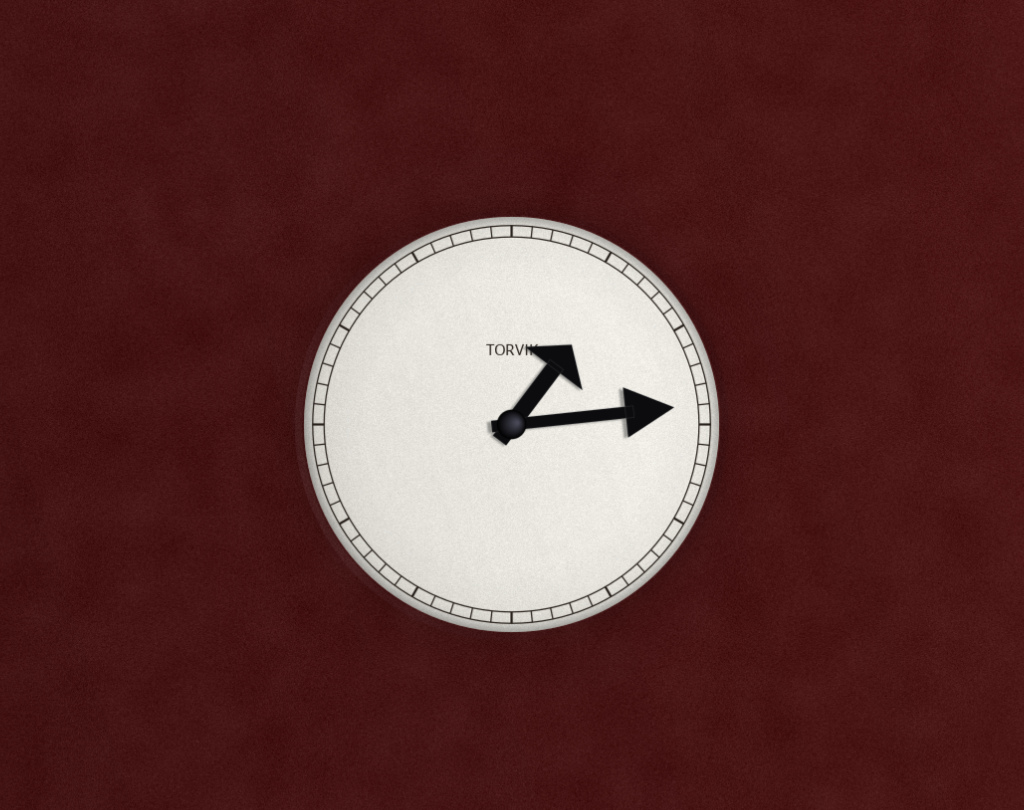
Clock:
1:14
